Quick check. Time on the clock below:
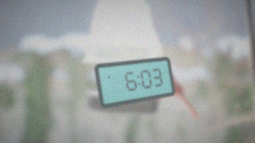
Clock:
6:03
